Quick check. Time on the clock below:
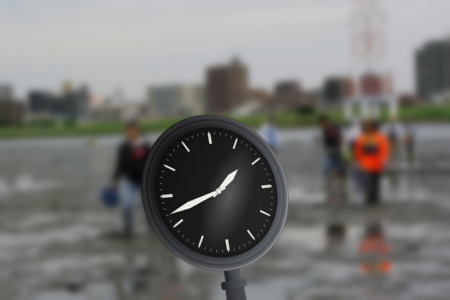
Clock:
1:42
